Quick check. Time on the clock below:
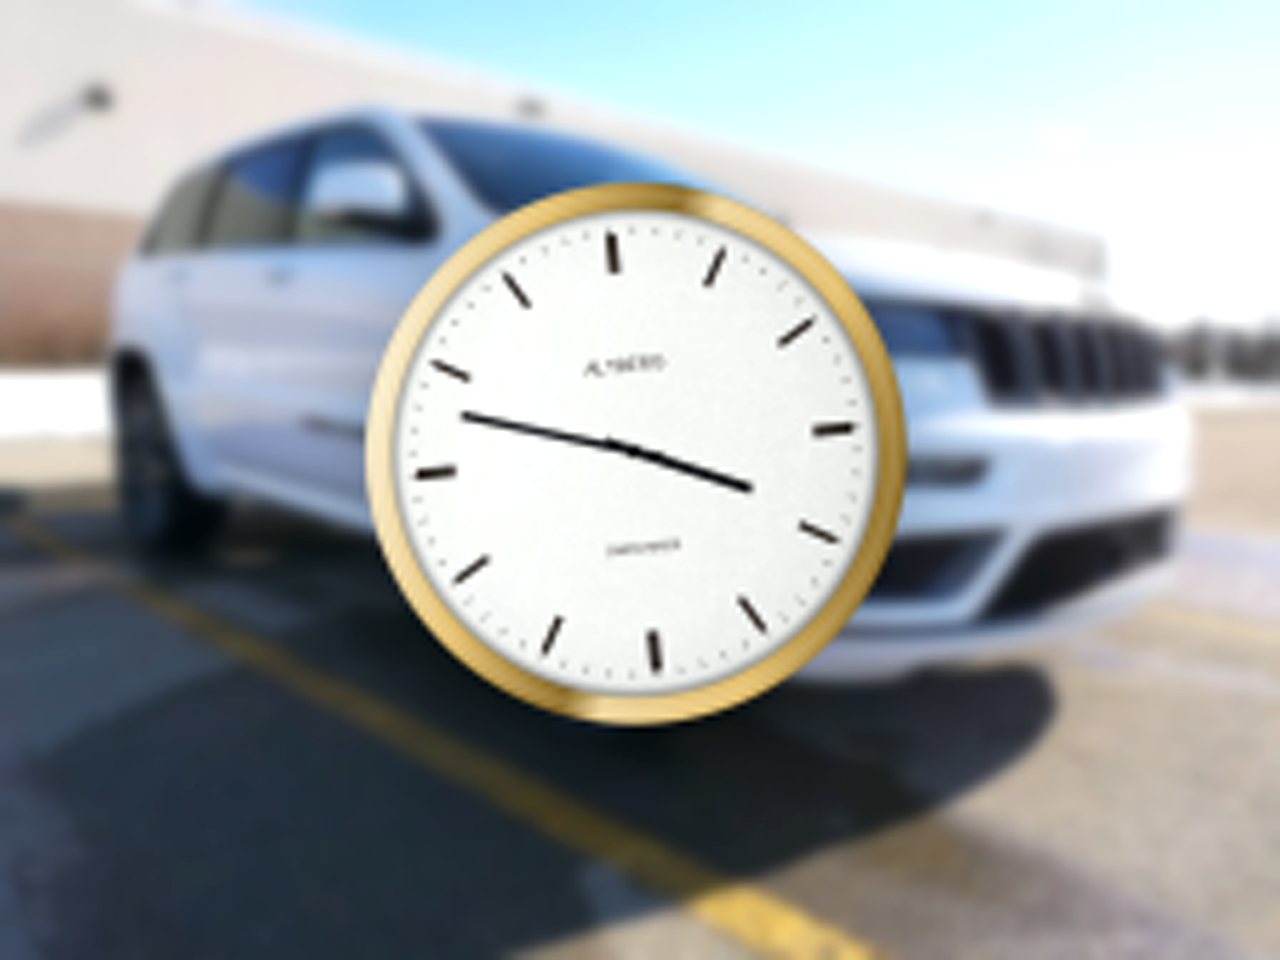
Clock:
3:48
